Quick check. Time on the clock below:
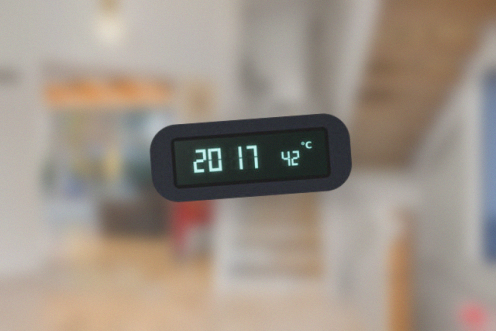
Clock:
20:17
